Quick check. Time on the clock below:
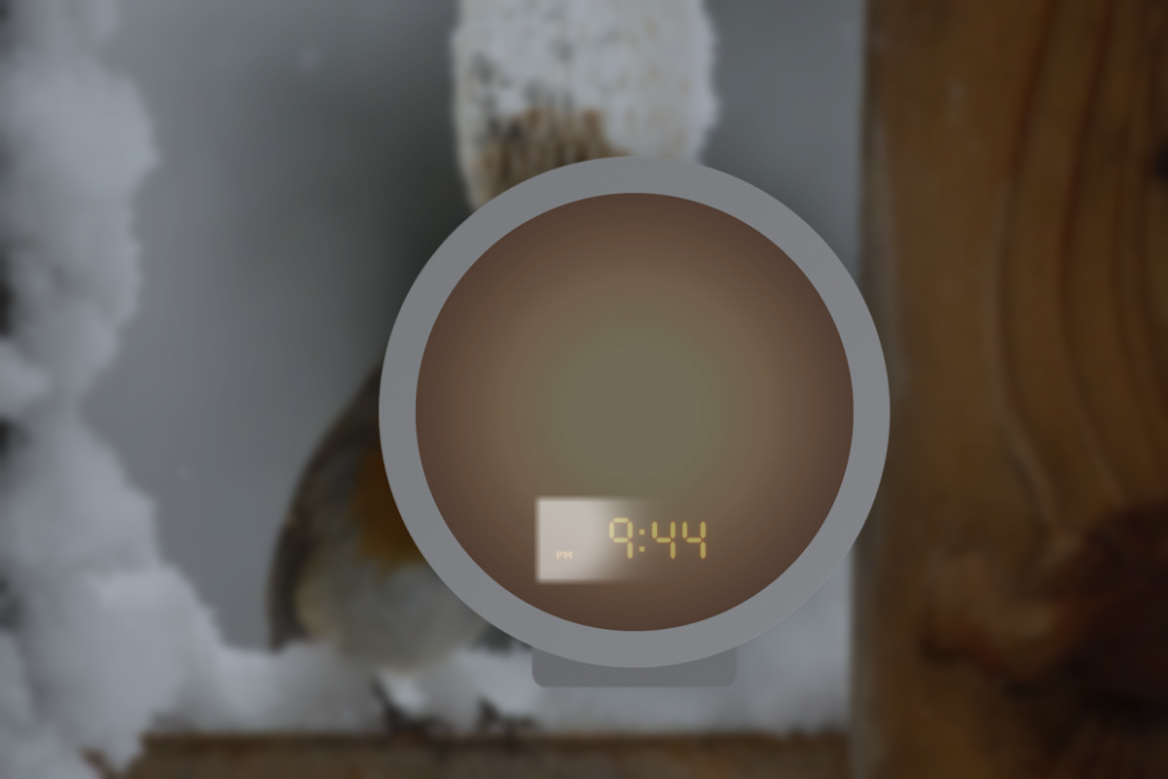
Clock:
9:44
